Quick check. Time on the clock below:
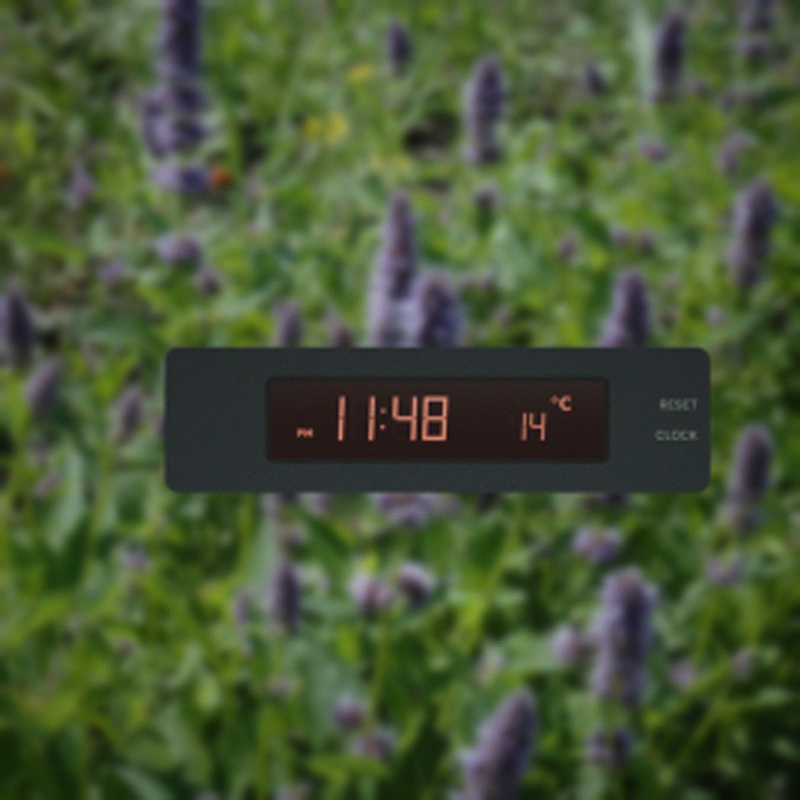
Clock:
11:48
